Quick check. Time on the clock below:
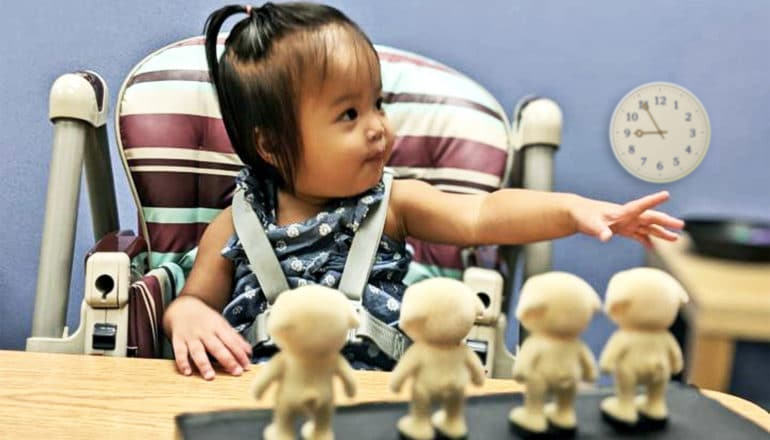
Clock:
8:55
